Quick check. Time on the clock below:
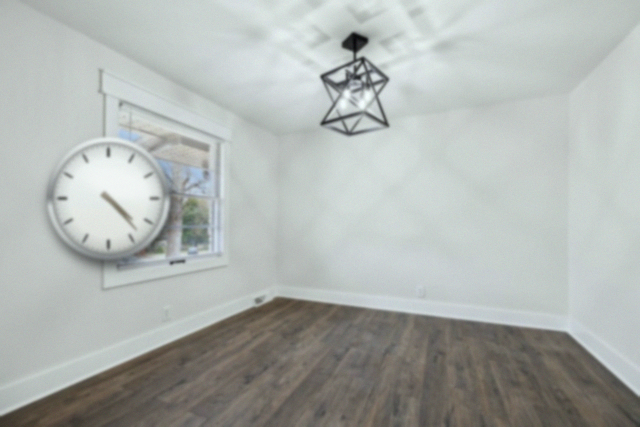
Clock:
4:23
